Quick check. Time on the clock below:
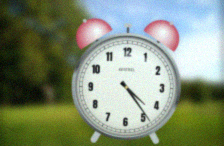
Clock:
4:24
